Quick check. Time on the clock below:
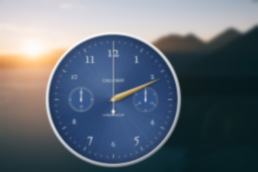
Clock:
2:11
